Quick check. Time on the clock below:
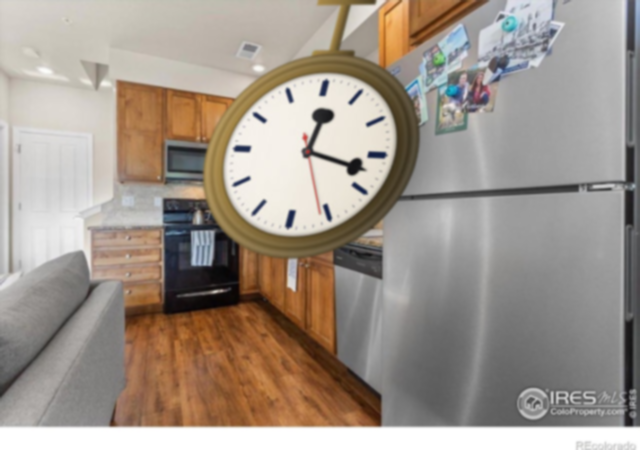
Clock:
12:17:26
